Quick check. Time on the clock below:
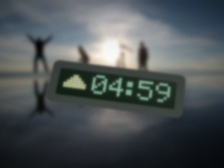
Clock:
4:59
